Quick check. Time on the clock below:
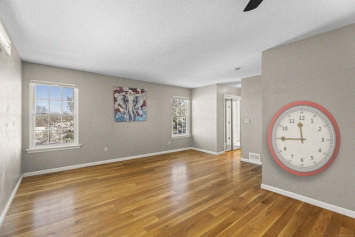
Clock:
11:45
